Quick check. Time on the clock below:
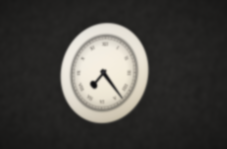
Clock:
7:23
